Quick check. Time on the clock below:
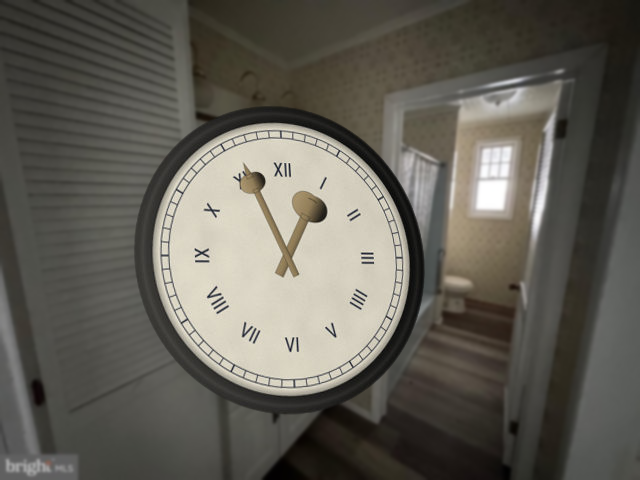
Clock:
12:56
